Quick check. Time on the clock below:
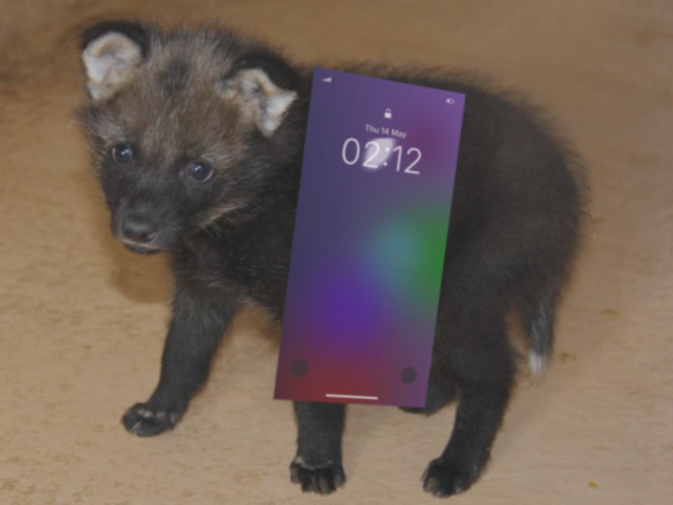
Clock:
2:12
